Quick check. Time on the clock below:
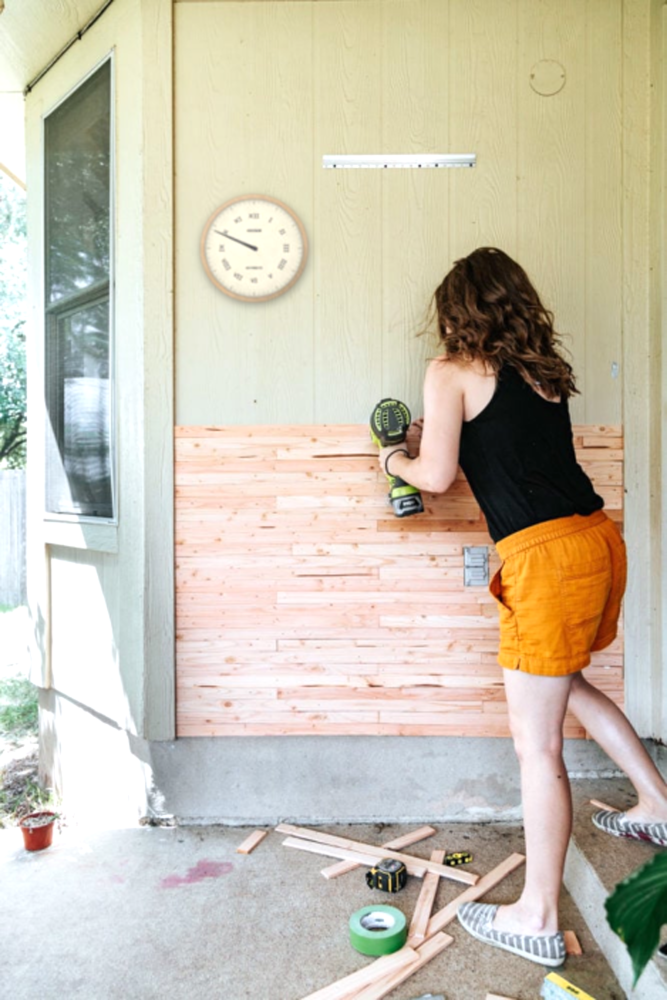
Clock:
9:49
